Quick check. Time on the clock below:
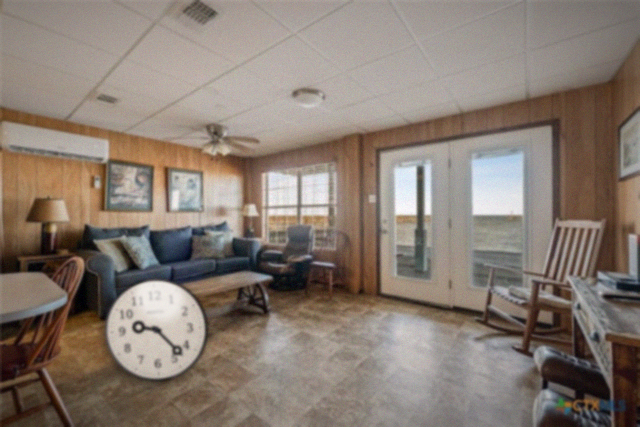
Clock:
9:23
